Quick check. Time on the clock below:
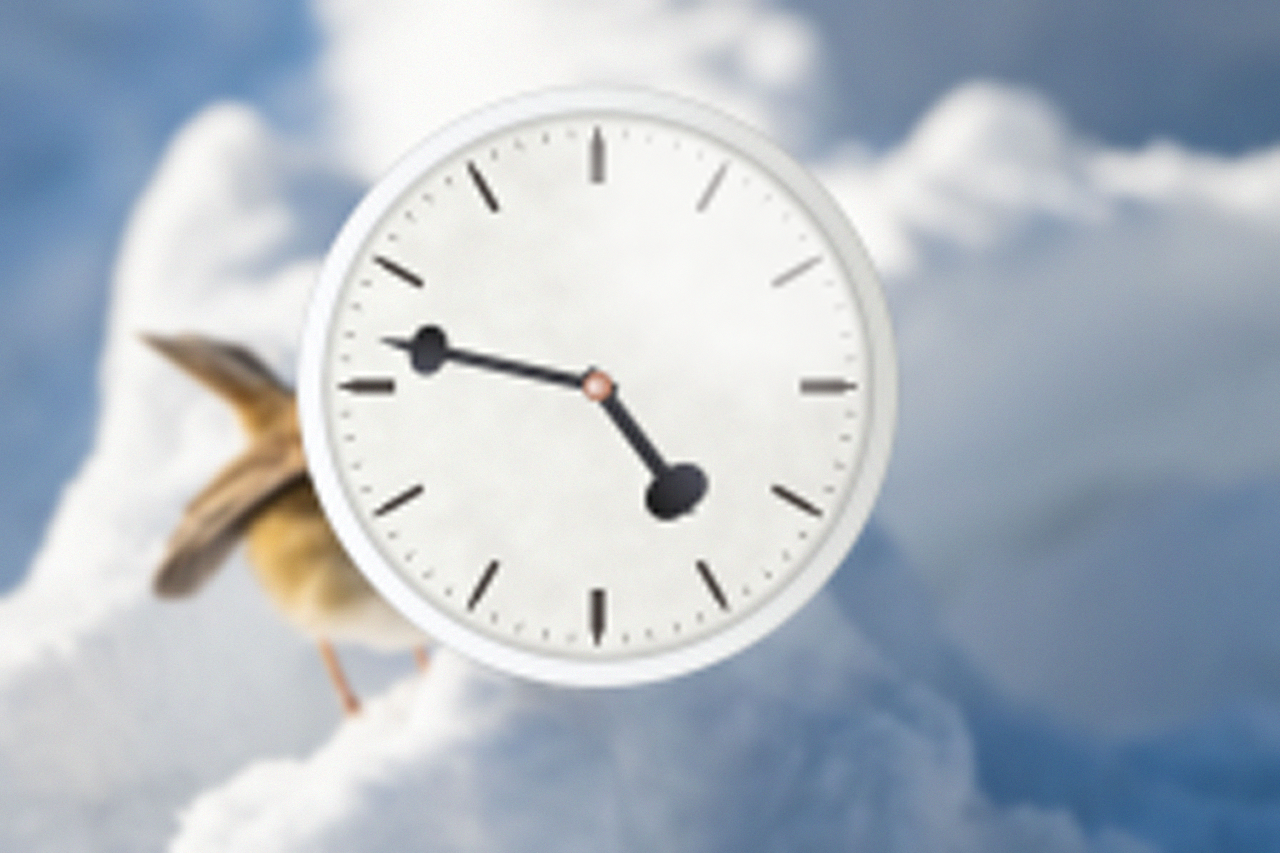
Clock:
4:47
